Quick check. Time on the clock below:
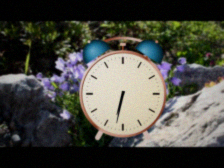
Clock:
6:32
